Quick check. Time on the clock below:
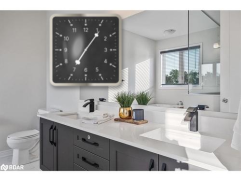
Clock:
7:06
